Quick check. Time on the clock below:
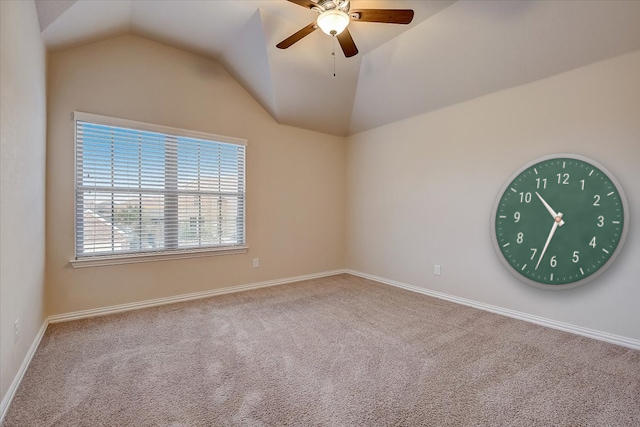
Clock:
10:33
